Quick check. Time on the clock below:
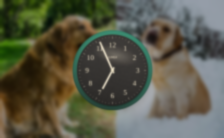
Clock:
6:56
